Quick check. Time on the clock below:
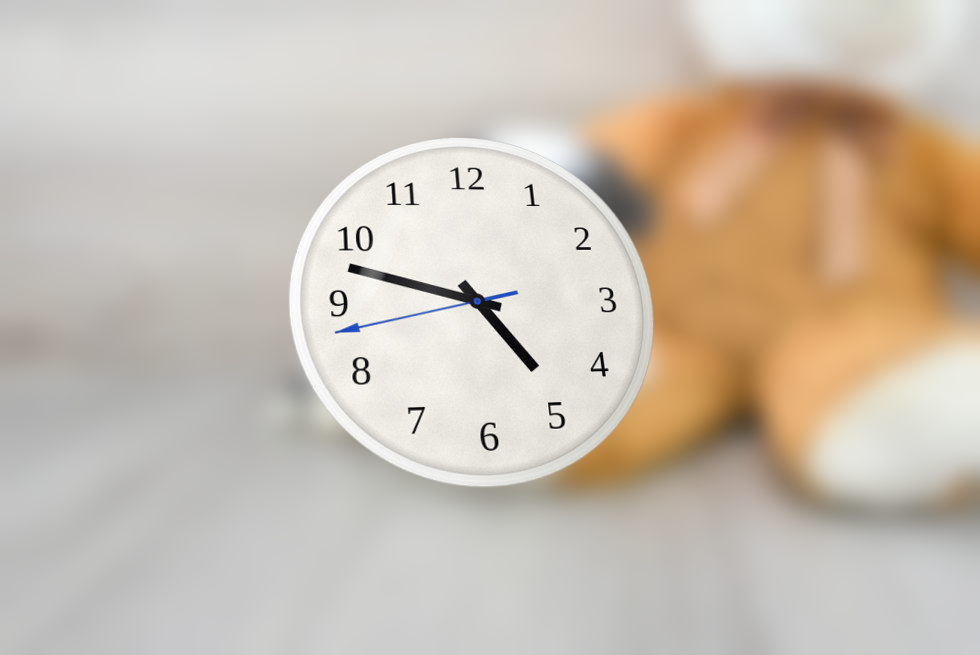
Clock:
4:47:43
